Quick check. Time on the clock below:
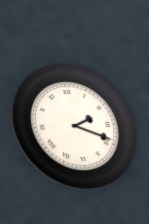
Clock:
2:19
